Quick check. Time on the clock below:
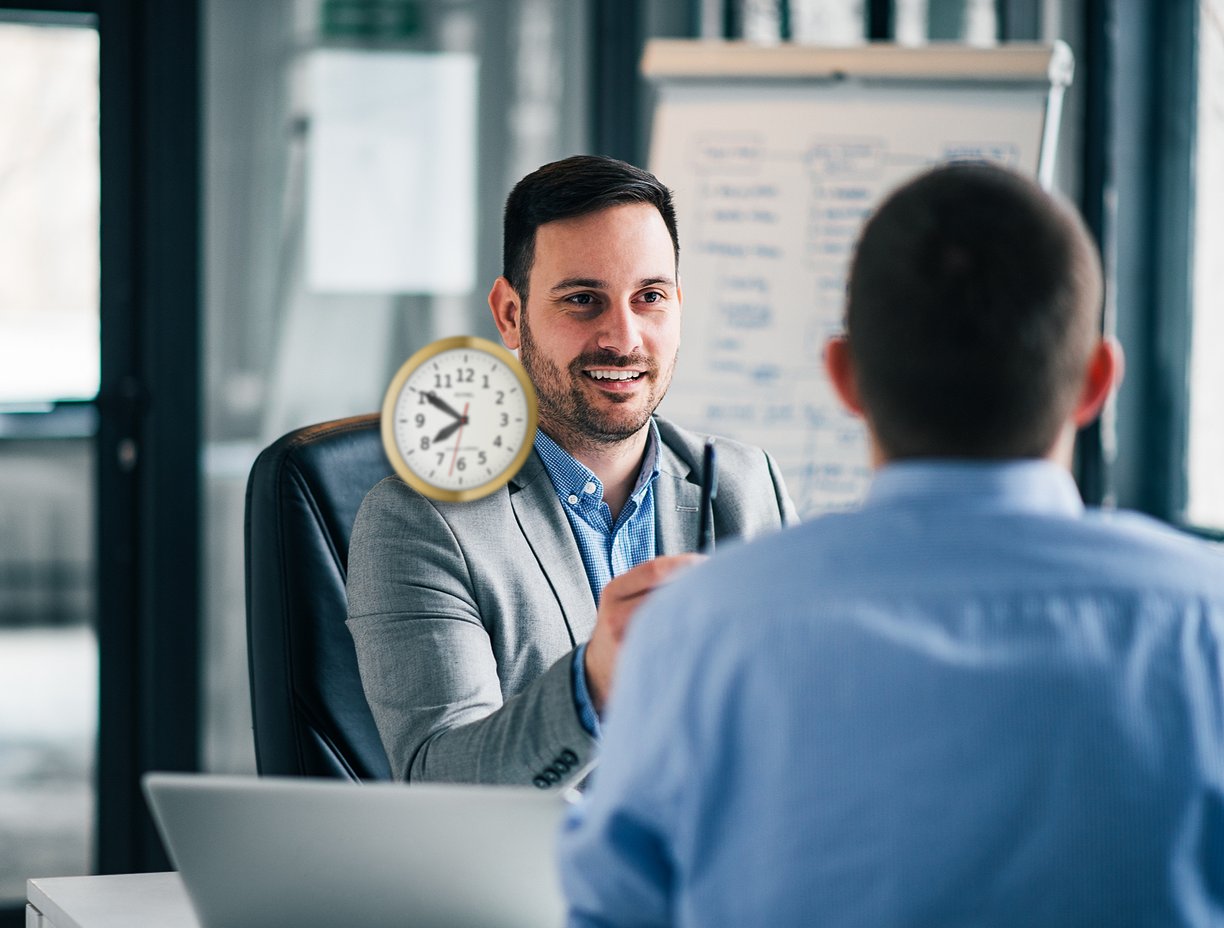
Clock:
7:50:32
